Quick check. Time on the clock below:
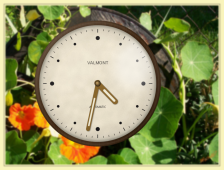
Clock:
4:32
